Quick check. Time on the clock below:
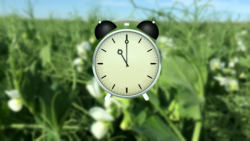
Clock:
11:00
